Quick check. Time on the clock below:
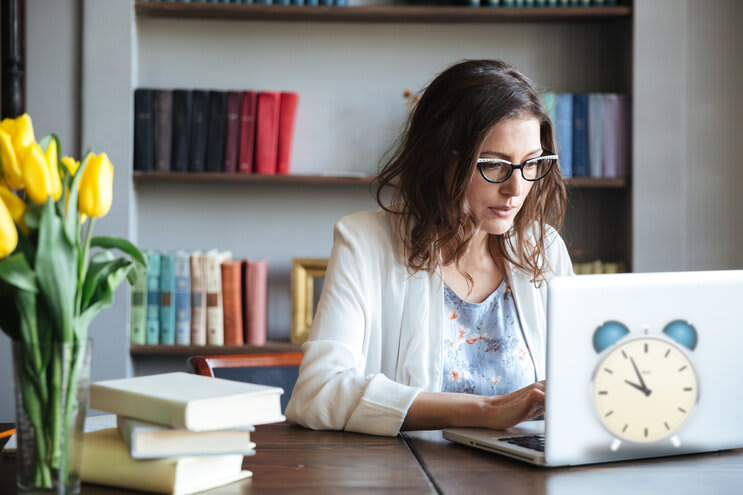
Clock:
9:56
